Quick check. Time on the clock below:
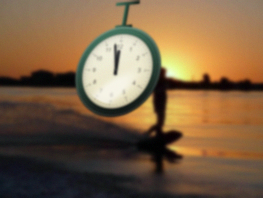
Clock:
11:58
